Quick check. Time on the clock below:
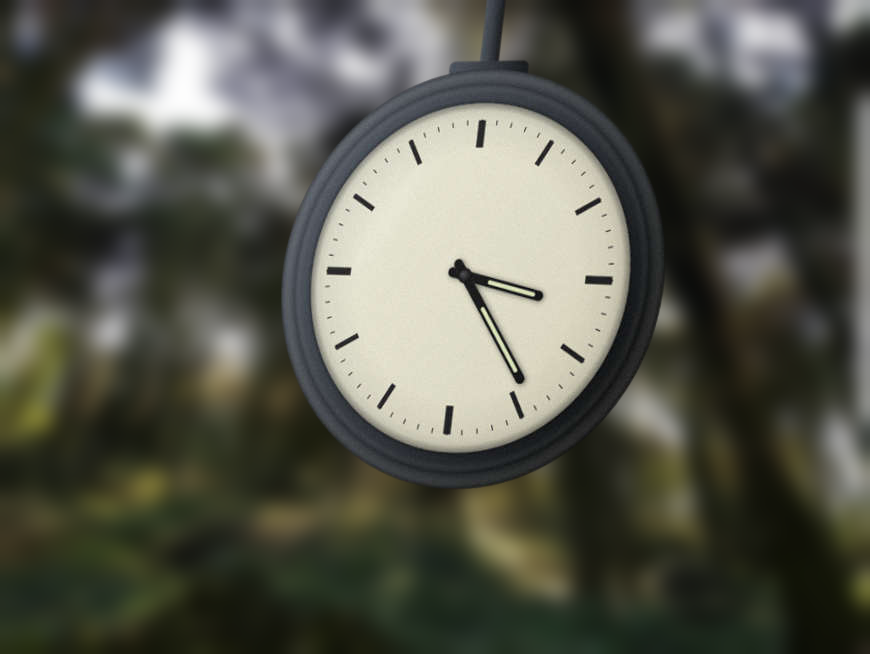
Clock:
3:24
